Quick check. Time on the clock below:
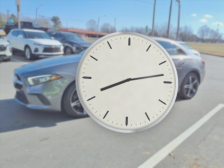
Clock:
8:13
